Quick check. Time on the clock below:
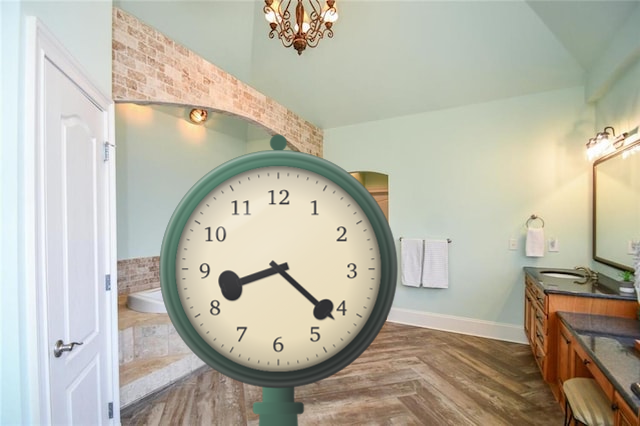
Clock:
8:22
